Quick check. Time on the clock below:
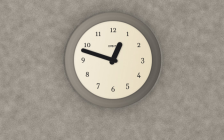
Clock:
12:48
